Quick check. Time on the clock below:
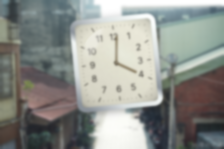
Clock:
4:01
